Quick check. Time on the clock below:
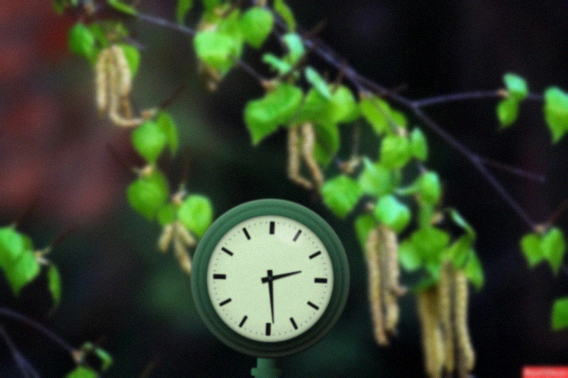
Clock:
2:29
